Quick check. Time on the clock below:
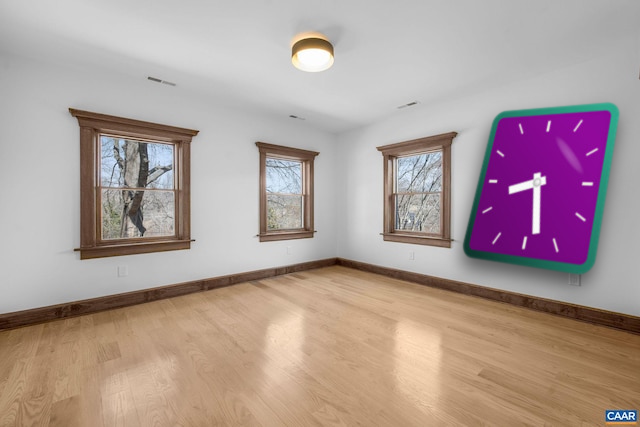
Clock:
8:28
